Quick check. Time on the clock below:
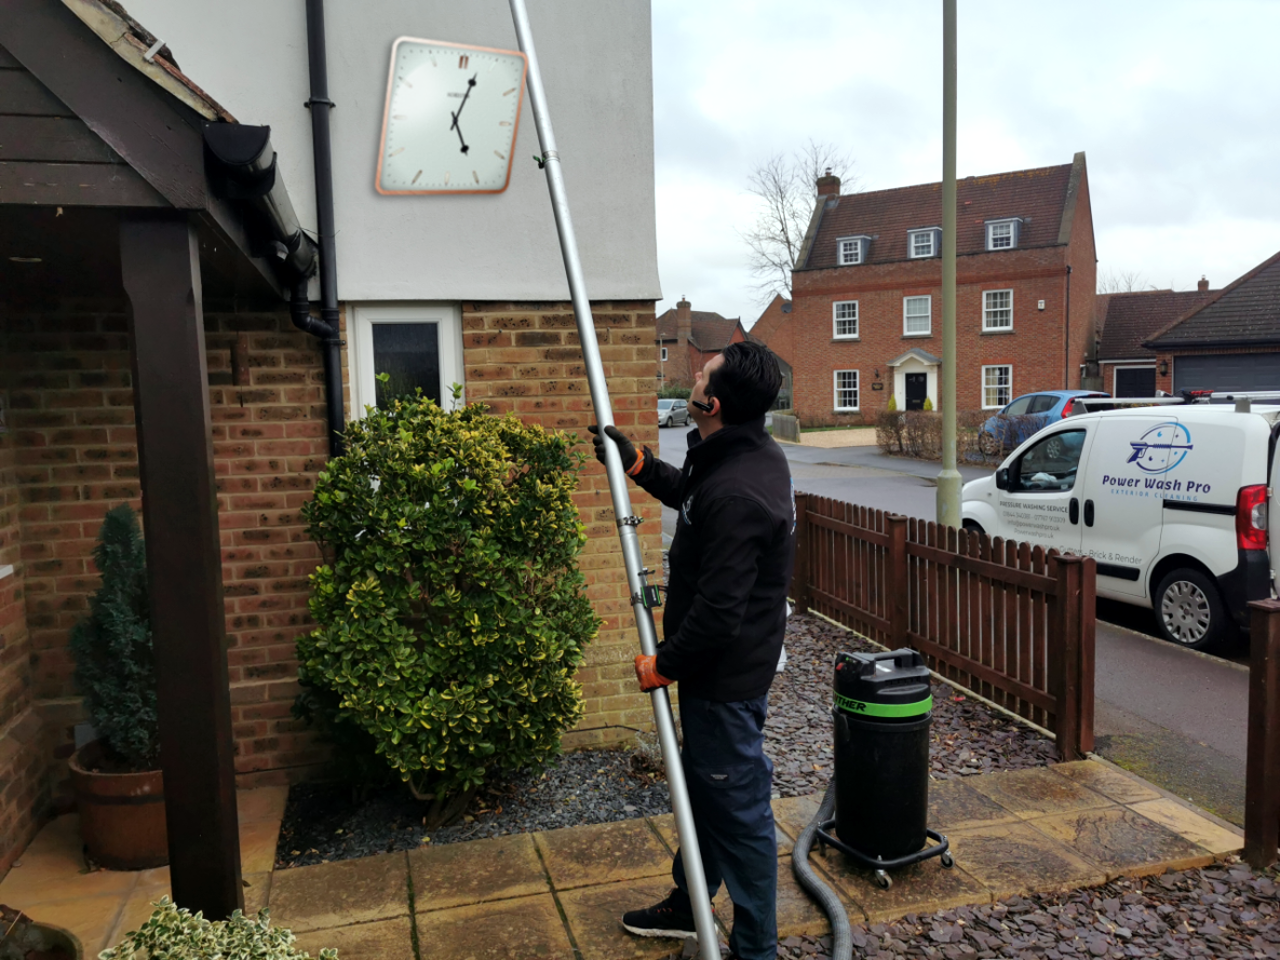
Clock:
5:03
